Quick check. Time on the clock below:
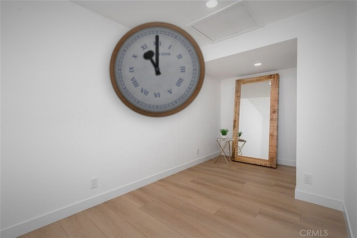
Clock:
11:00
